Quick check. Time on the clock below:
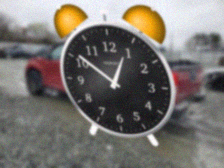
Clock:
12:51
